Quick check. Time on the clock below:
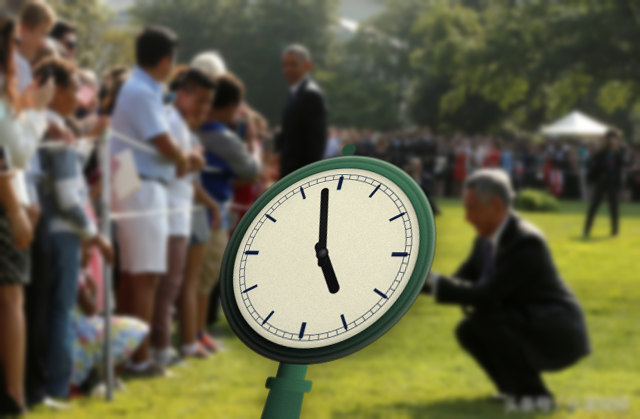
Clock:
4:58
